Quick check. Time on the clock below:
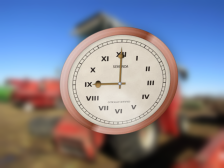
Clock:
9:00
